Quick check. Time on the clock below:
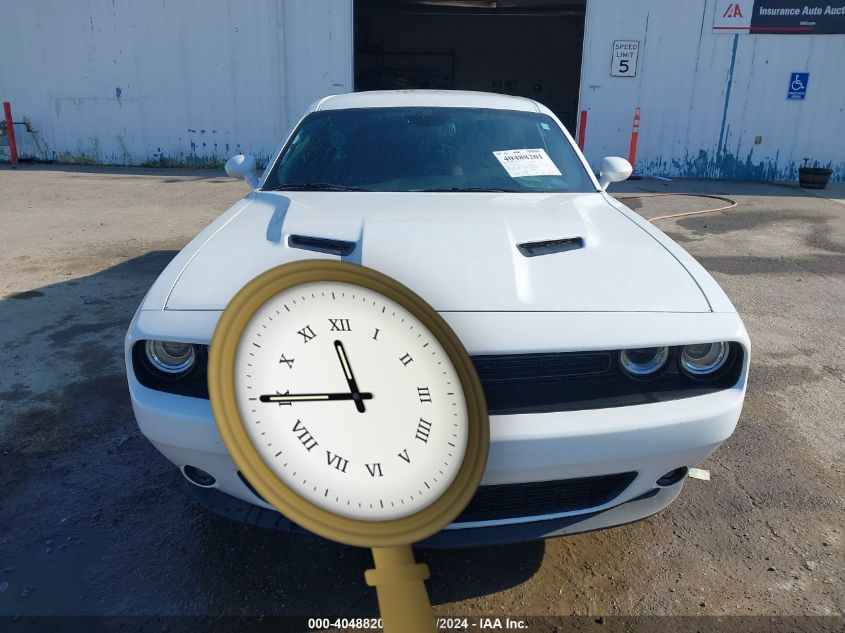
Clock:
11:45
